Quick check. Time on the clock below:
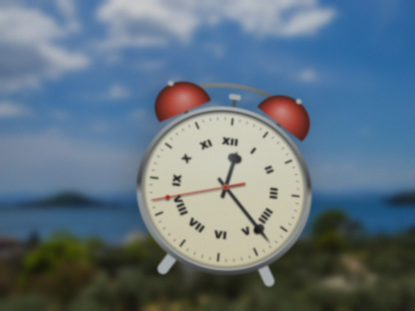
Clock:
12:22:42
